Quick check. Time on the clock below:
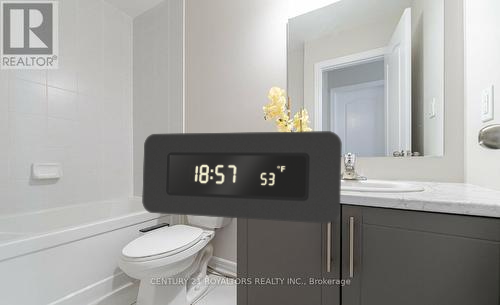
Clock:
18:57
